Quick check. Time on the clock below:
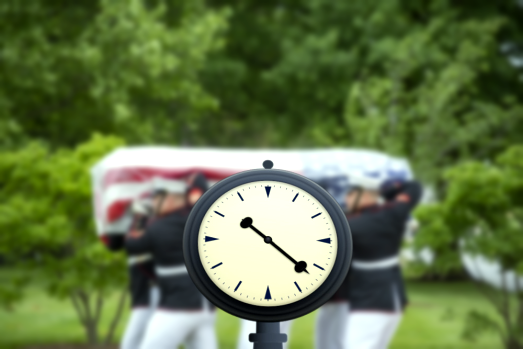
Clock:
10:22
